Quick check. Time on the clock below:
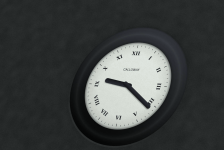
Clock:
9:21
